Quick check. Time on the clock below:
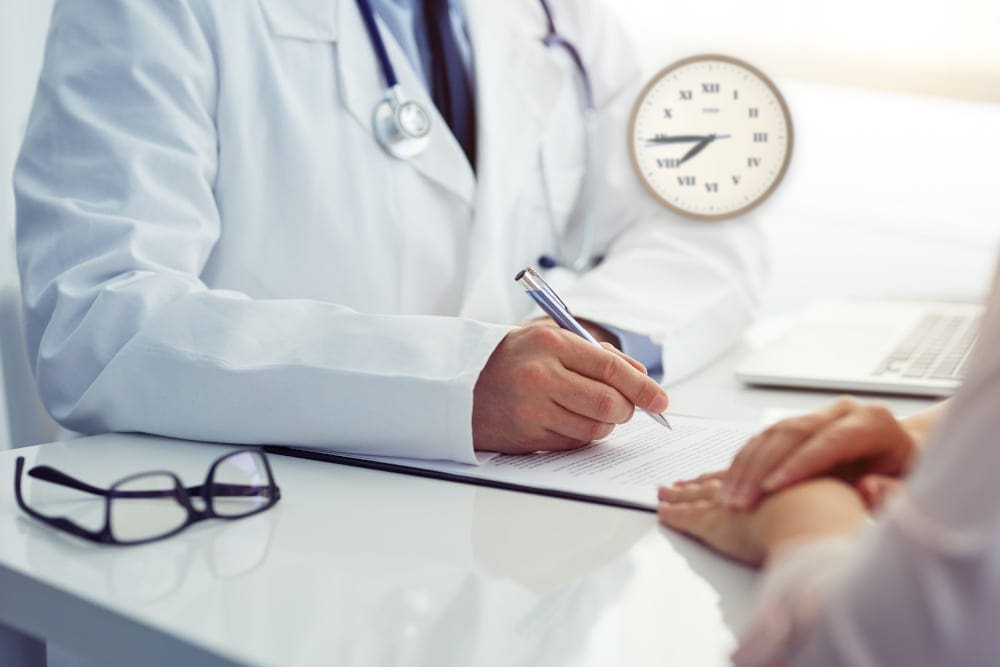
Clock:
7:44:44
